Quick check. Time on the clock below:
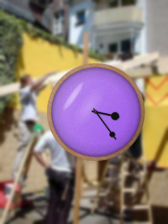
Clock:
3:24
